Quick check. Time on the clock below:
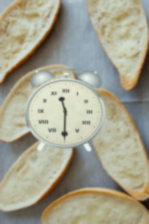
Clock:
11:30
